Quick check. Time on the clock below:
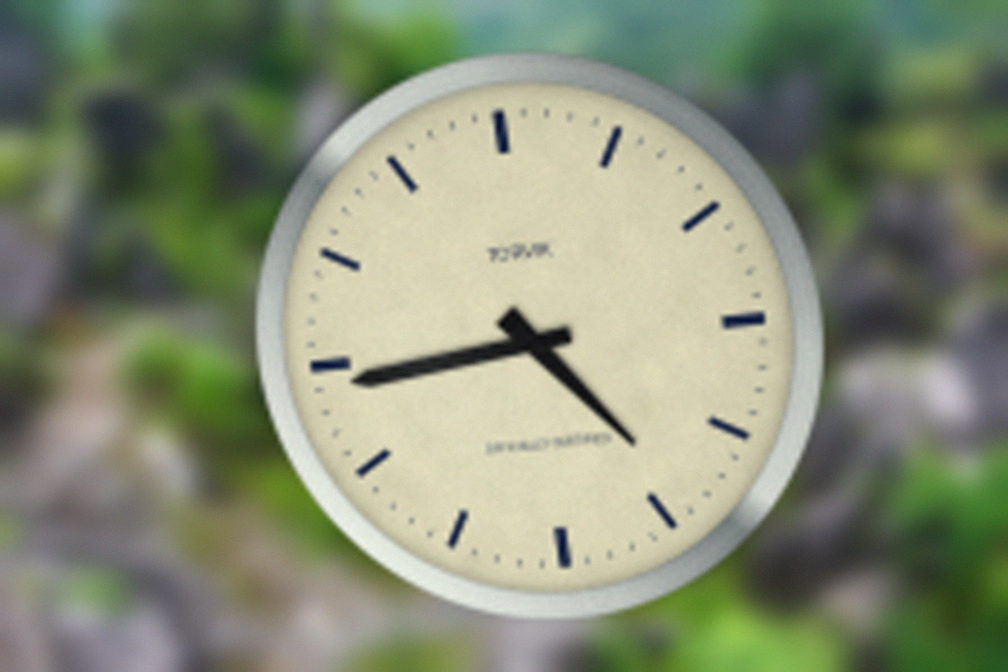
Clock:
4:44
